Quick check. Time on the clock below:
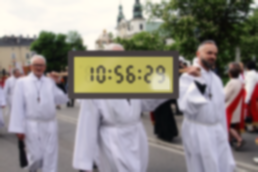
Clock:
10:56:29
